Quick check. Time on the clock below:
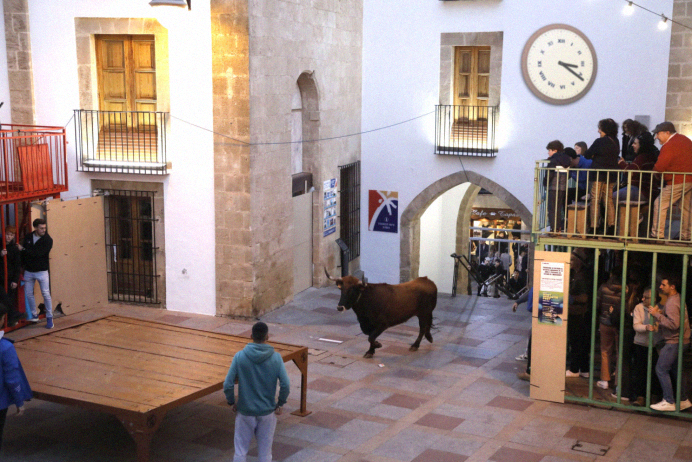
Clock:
3:21
